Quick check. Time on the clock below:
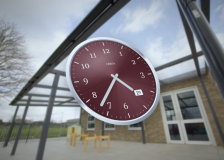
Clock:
4:37
